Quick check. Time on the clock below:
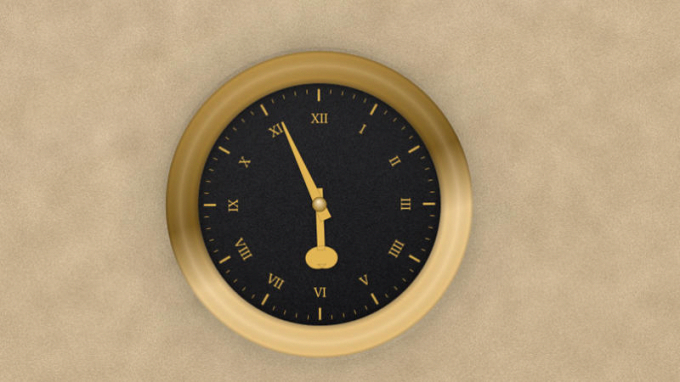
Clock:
5:56
